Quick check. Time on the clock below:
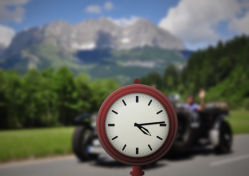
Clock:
4:14
